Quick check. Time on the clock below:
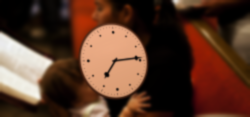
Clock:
7:14
